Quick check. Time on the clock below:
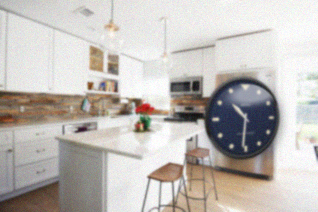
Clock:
10:31
